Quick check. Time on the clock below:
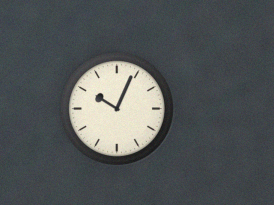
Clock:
10:04
